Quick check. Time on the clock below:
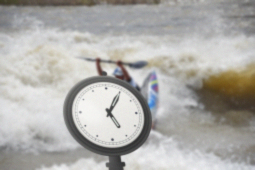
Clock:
5:05
